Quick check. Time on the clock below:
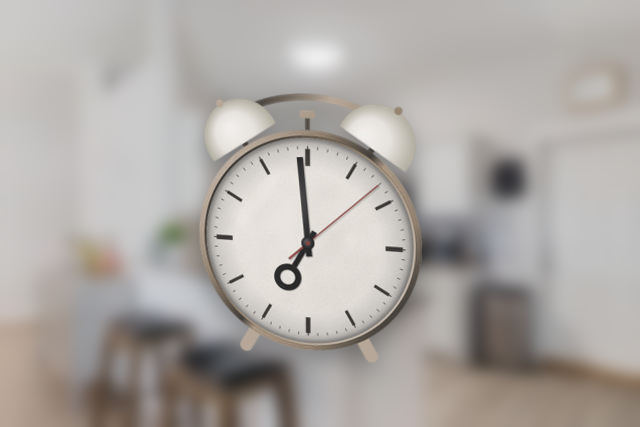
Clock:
6:59:08
